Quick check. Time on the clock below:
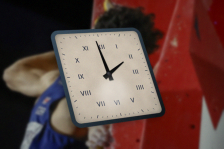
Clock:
1:59
